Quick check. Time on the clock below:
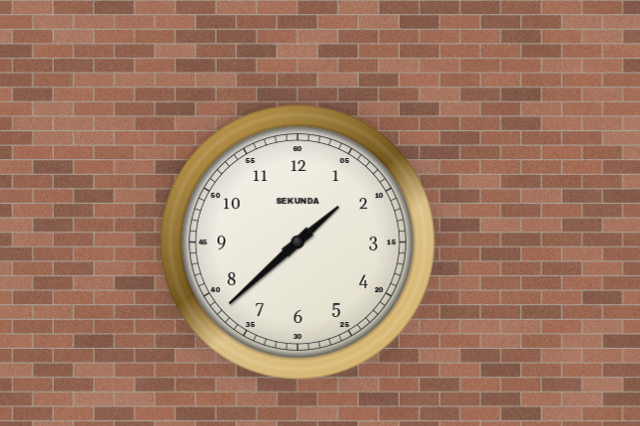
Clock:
1:38
